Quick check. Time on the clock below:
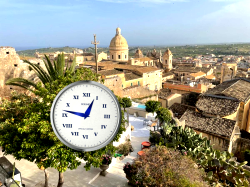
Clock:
12:47
